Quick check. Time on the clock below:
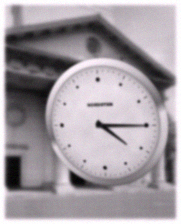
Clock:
4:15
